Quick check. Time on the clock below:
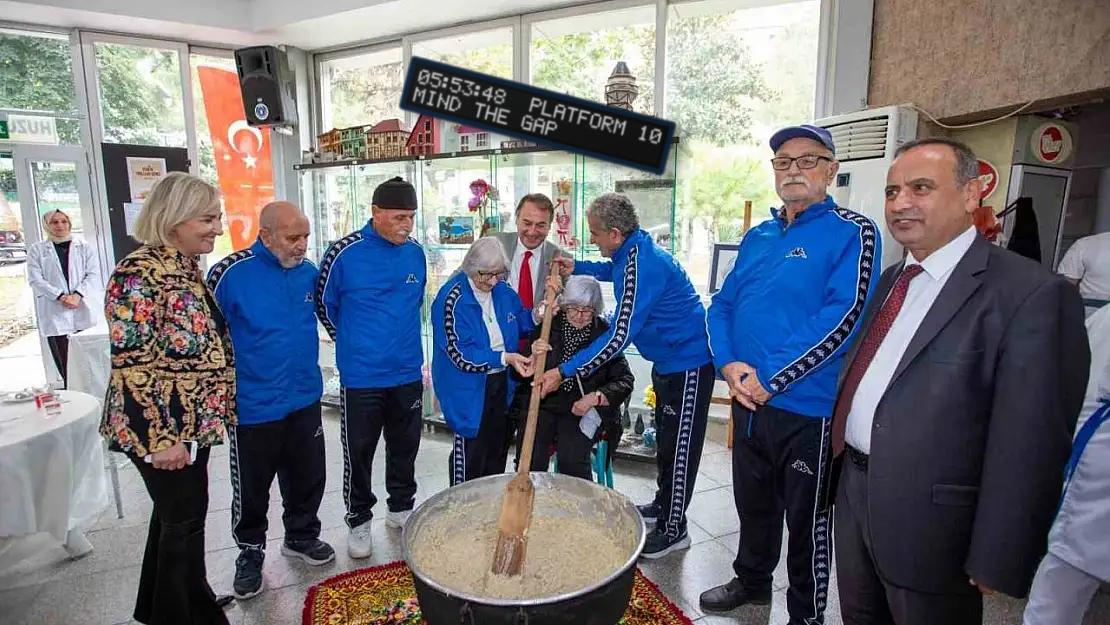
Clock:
5:53:48
